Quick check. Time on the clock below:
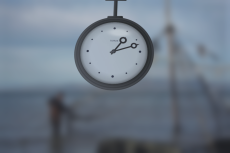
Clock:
1:12
